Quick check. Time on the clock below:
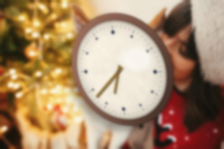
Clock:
6:38
